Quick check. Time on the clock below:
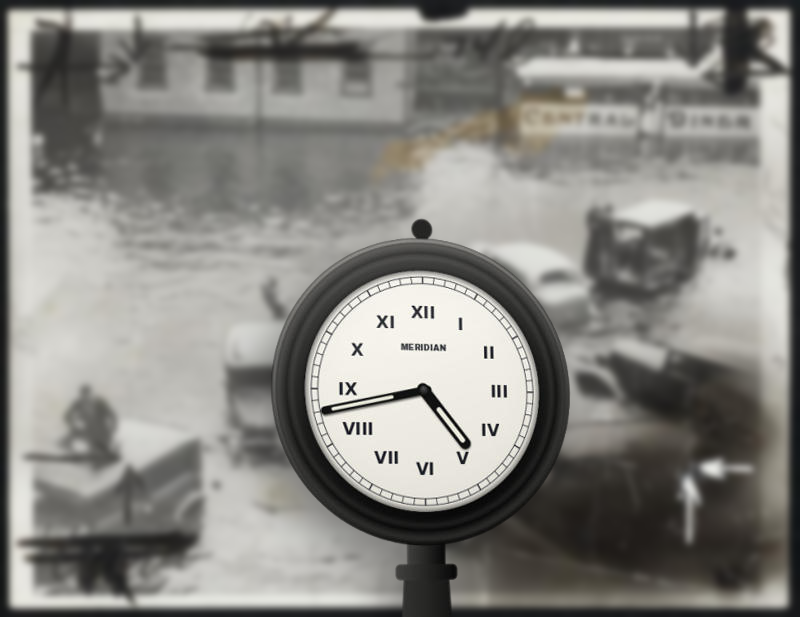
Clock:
4:43
